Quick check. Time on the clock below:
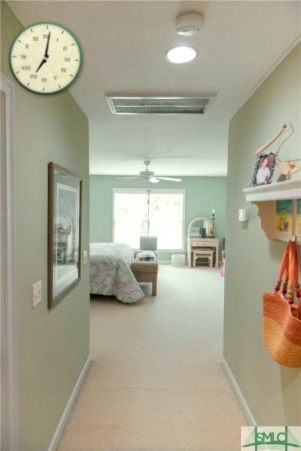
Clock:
7:01
